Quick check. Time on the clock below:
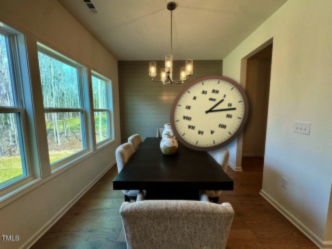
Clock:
1:12
